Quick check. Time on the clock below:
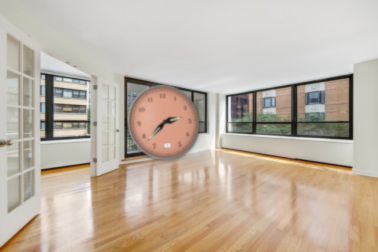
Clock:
2:38
